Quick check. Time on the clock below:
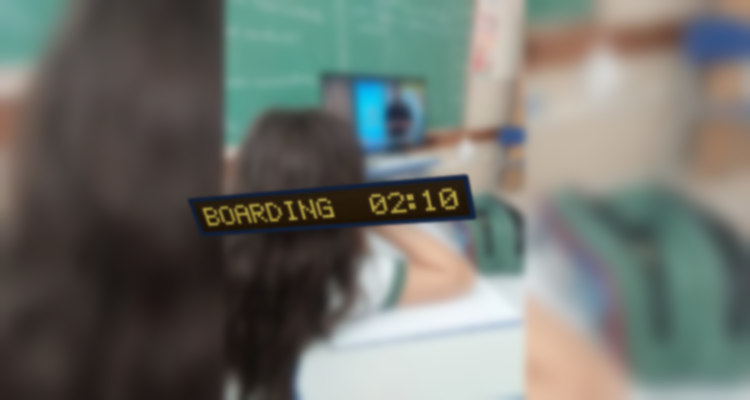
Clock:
2:10
